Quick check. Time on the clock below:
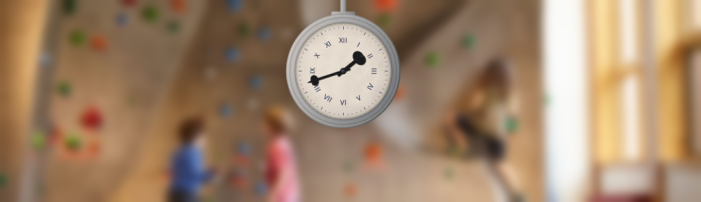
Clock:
1:42
